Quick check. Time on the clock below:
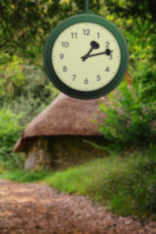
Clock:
1:13
